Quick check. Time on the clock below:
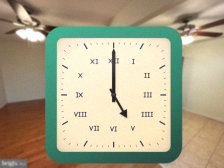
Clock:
5:00
